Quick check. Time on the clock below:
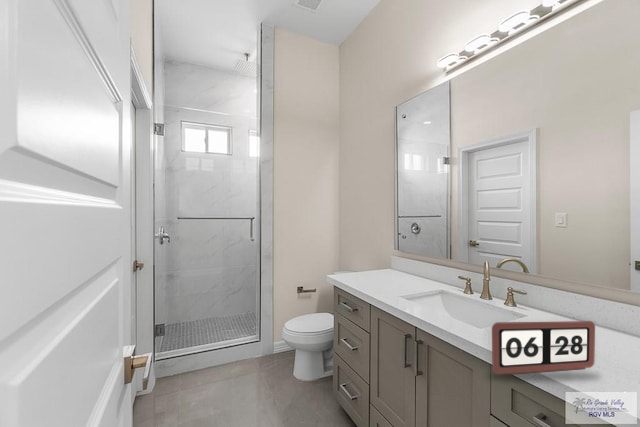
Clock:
6:28
